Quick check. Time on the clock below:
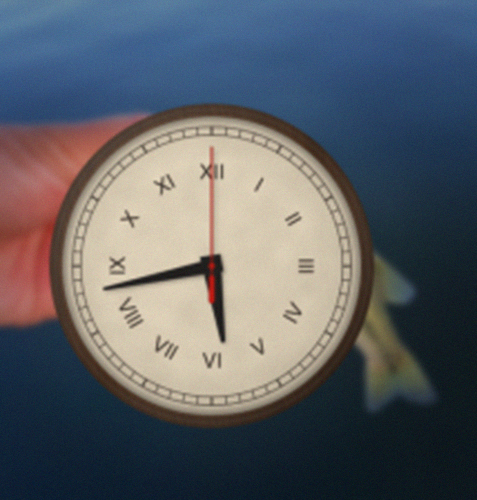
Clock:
5:43:00
